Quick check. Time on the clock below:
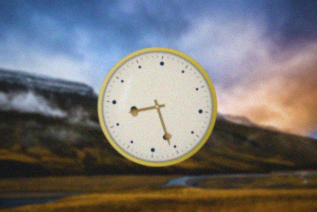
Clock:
8:26
